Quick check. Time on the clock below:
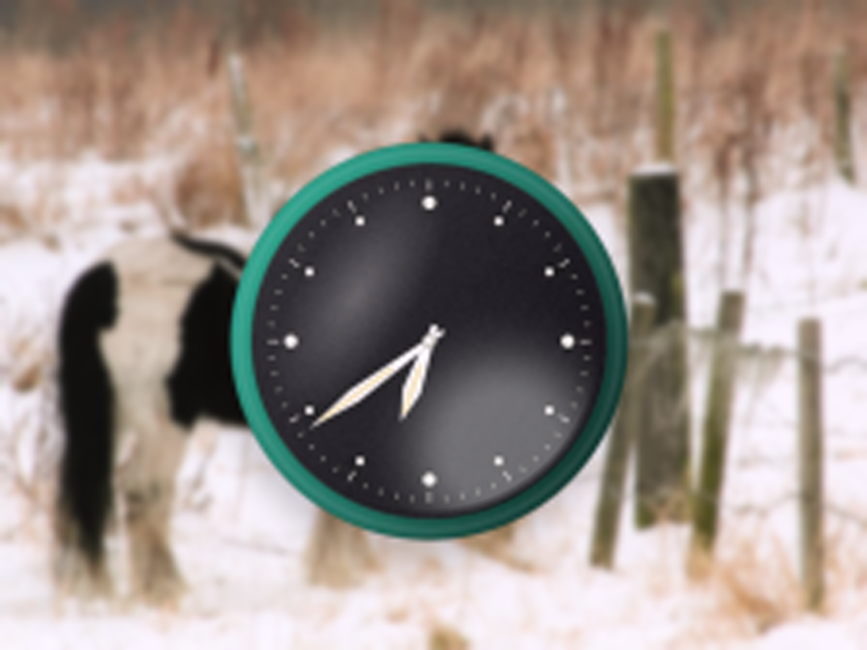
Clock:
6:39
